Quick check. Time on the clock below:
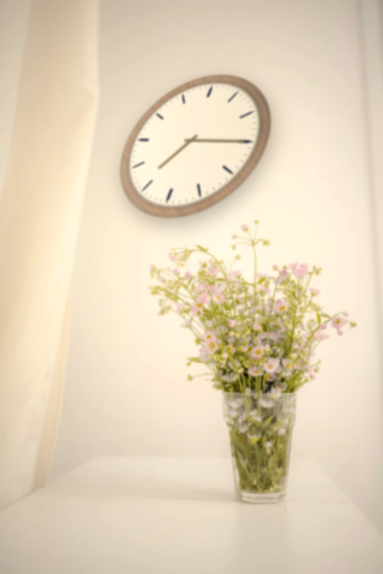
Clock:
7:15
